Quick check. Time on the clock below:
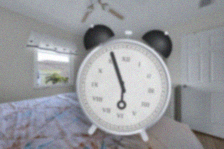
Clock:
5:56
